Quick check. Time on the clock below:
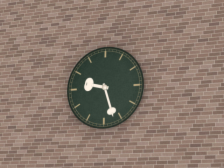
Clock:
9:27
